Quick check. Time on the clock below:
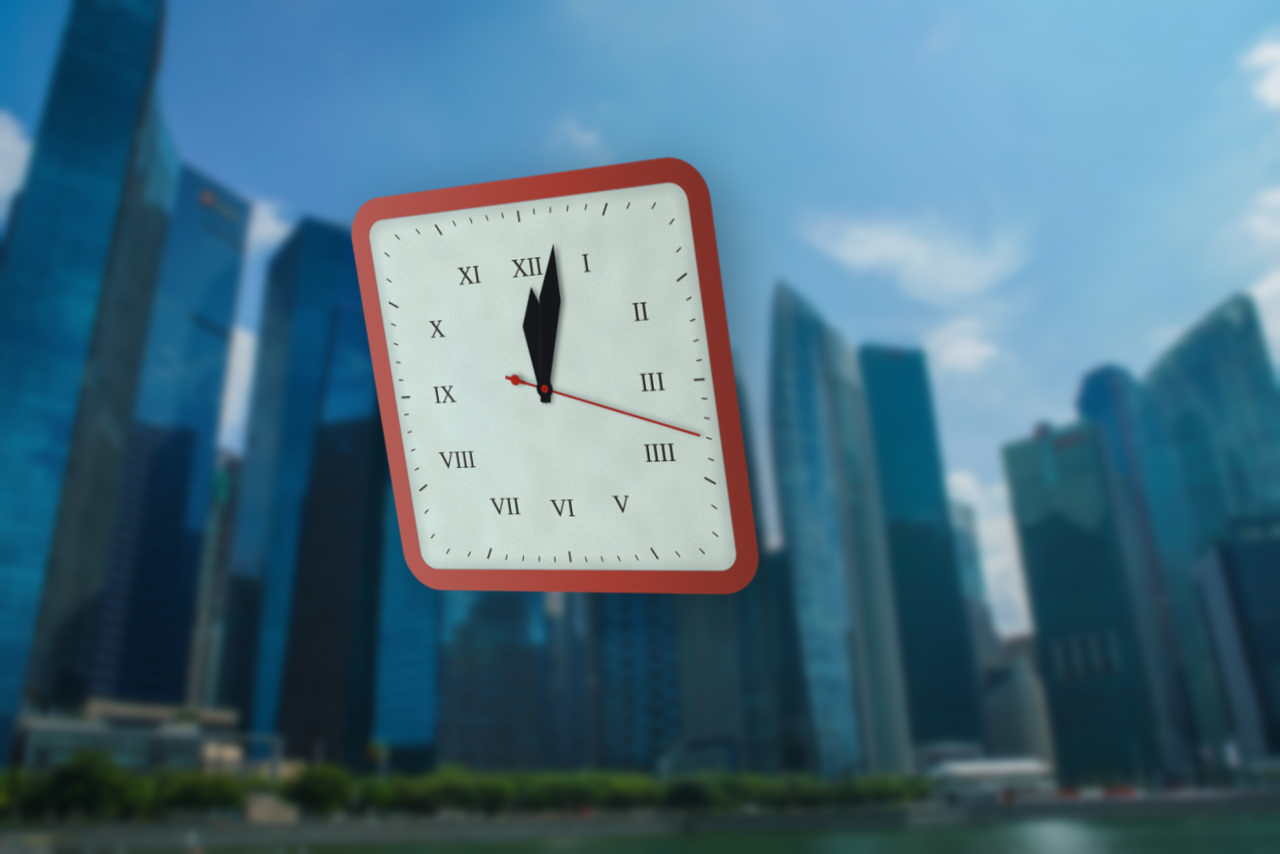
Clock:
12:02:18
